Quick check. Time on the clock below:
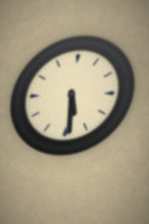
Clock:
5:29
